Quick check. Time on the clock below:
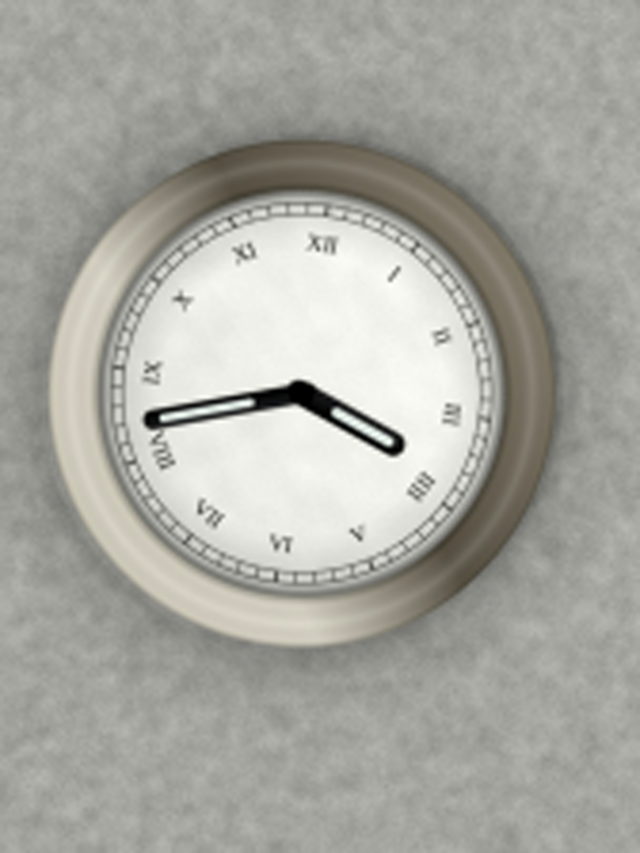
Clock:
3:42
